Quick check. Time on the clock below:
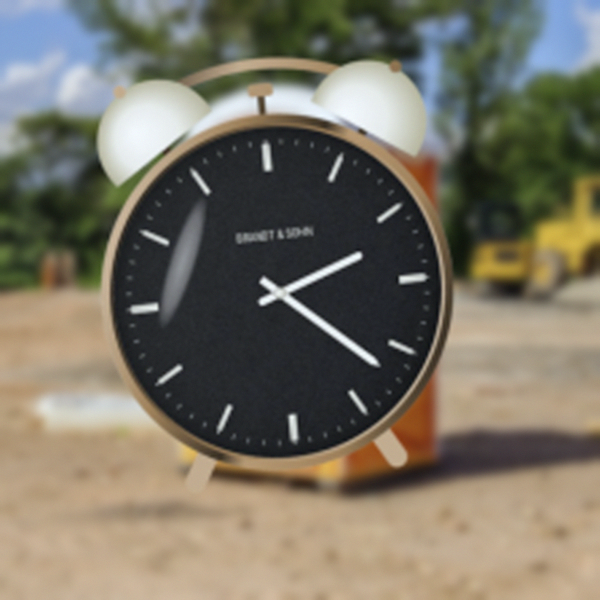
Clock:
2:22
